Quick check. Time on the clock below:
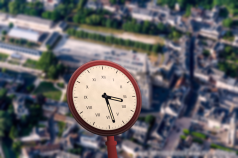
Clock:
3:28
